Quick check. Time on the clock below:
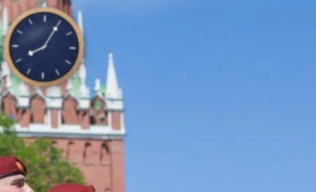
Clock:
8:05
